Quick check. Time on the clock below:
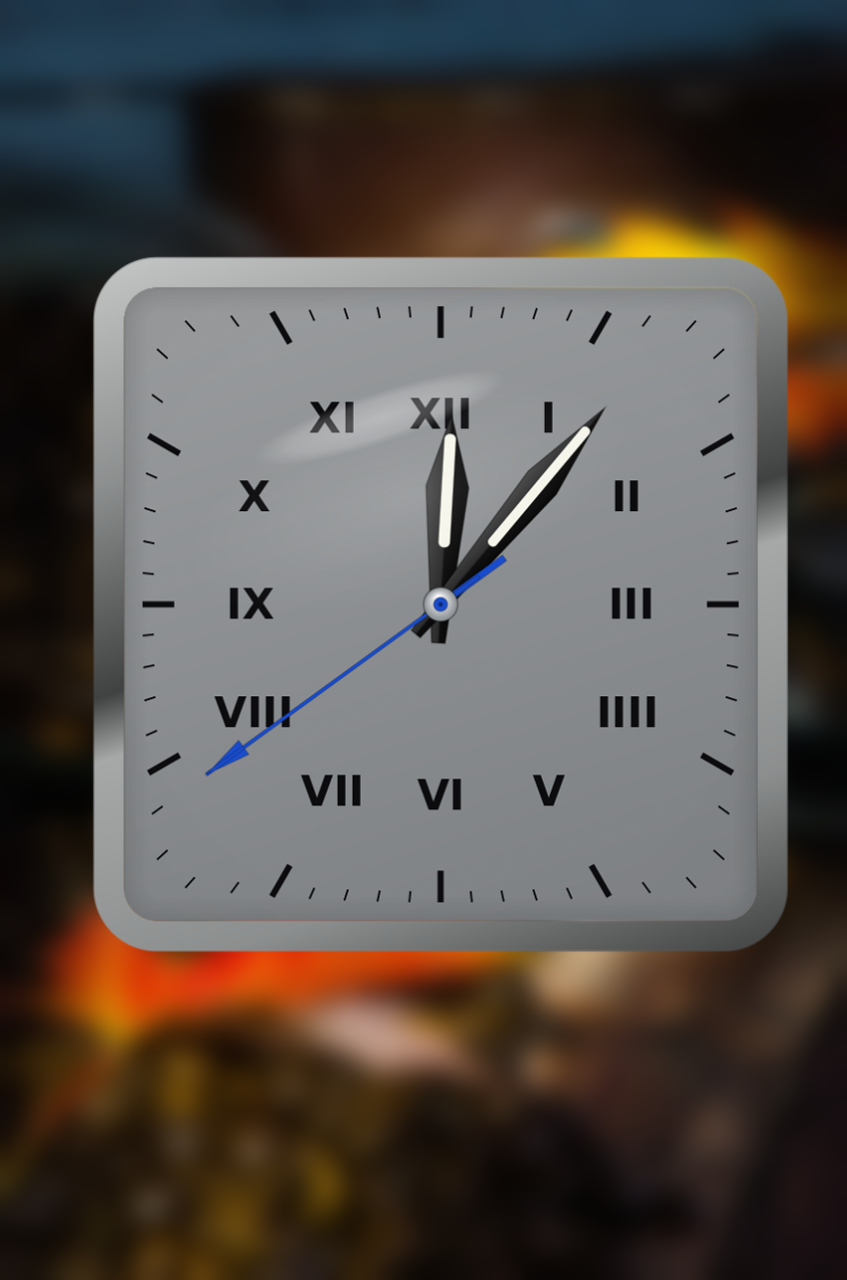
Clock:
12:06:39
